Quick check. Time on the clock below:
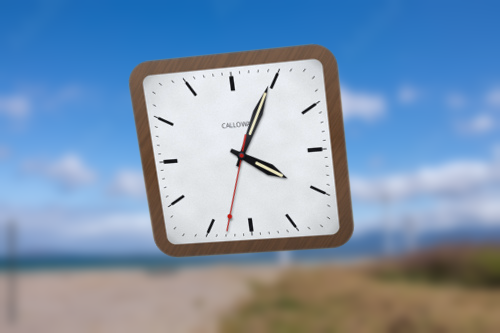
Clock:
4:04:33
